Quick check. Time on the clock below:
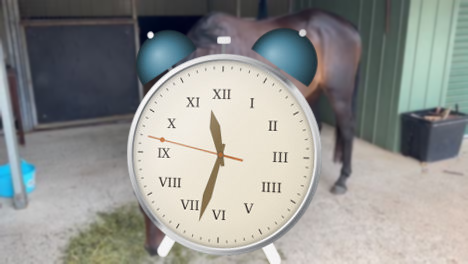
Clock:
11:32:47
